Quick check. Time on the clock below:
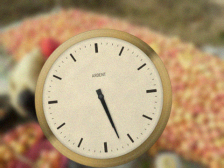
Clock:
5:27
